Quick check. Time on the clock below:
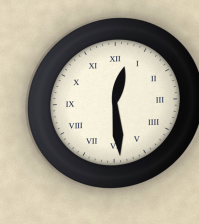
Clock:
12:29
